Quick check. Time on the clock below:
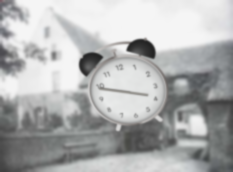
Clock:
3:49
